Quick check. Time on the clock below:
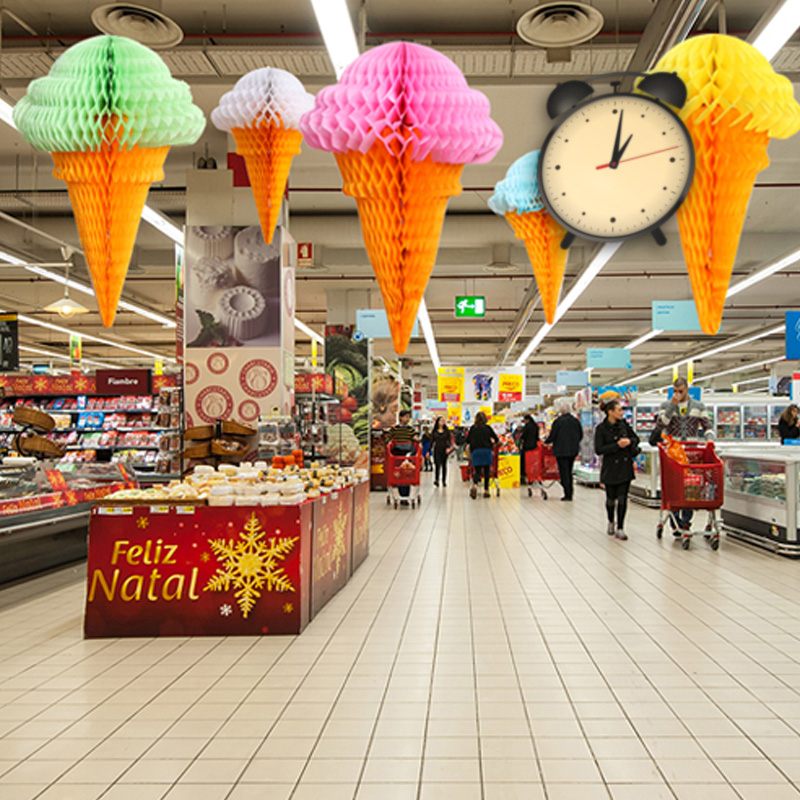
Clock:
1:01:13
